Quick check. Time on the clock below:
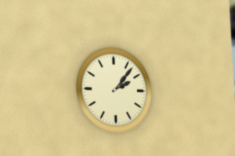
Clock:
2:07
